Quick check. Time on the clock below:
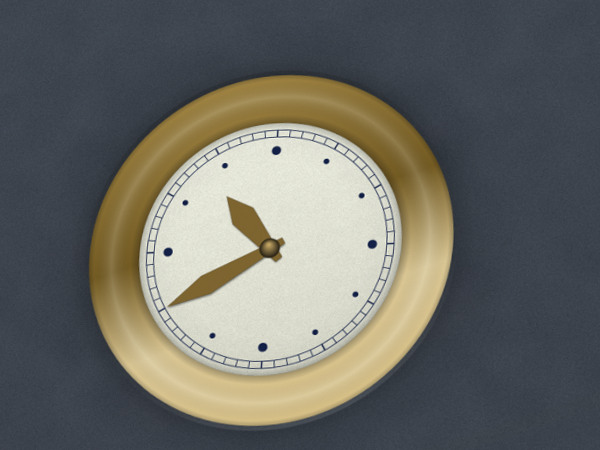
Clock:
10:40
